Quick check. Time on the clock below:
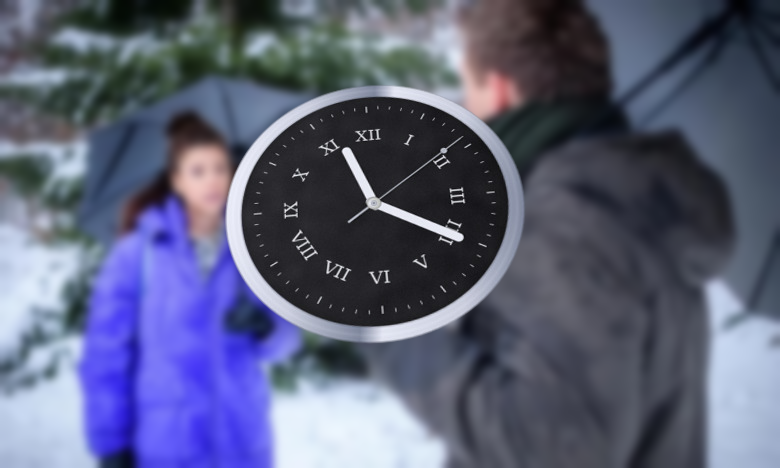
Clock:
11:20:09
